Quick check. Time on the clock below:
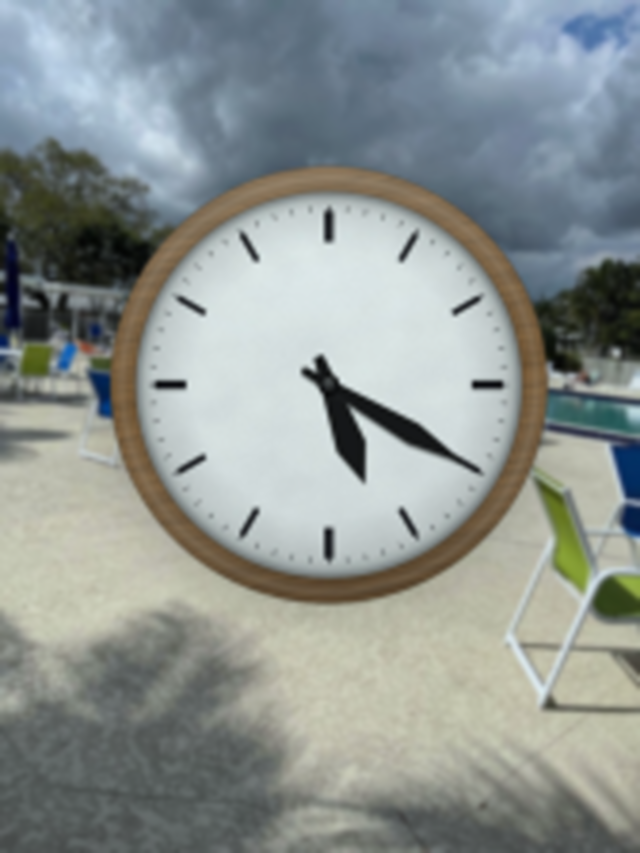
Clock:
5:20
